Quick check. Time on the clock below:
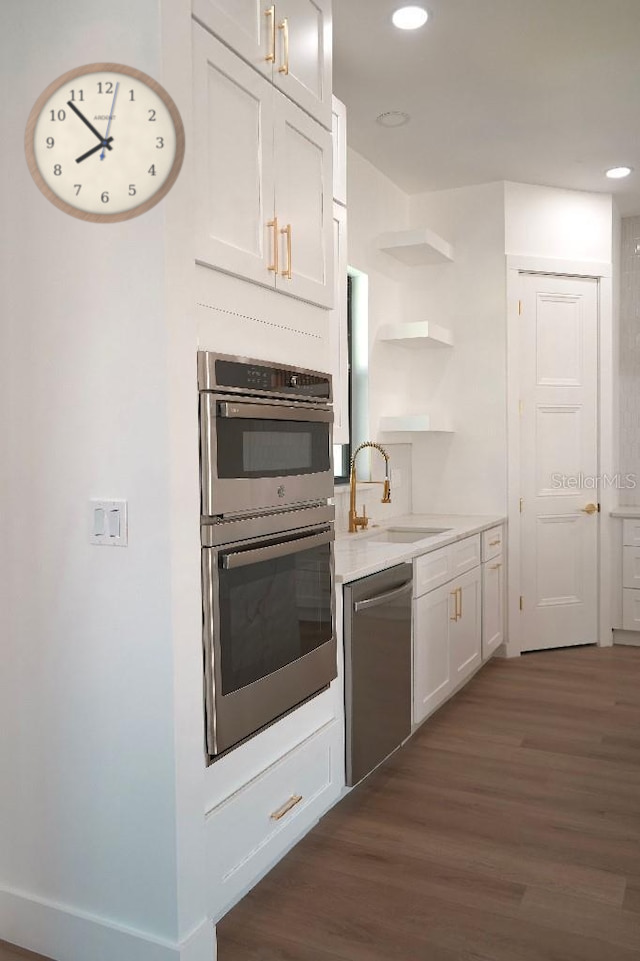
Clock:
7:53:02
